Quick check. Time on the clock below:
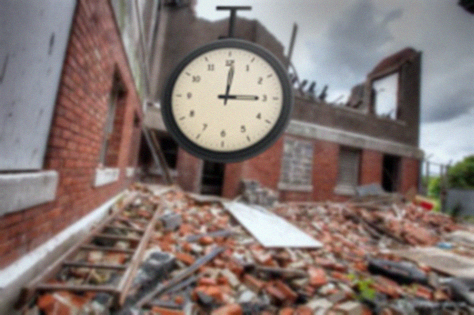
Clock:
3:01
